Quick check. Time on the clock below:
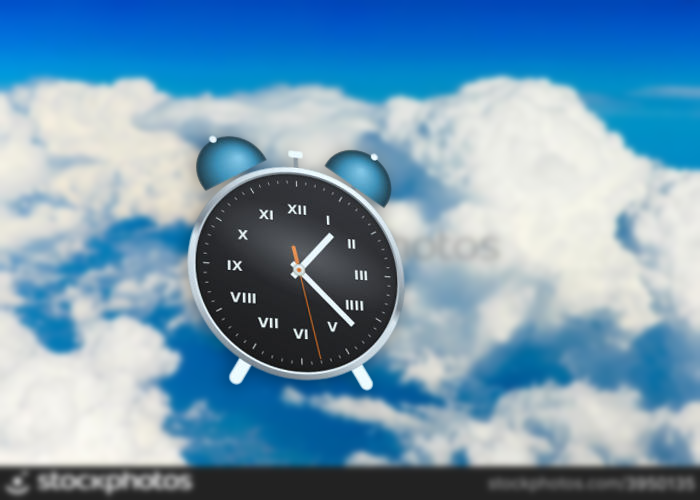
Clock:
1:22:28
